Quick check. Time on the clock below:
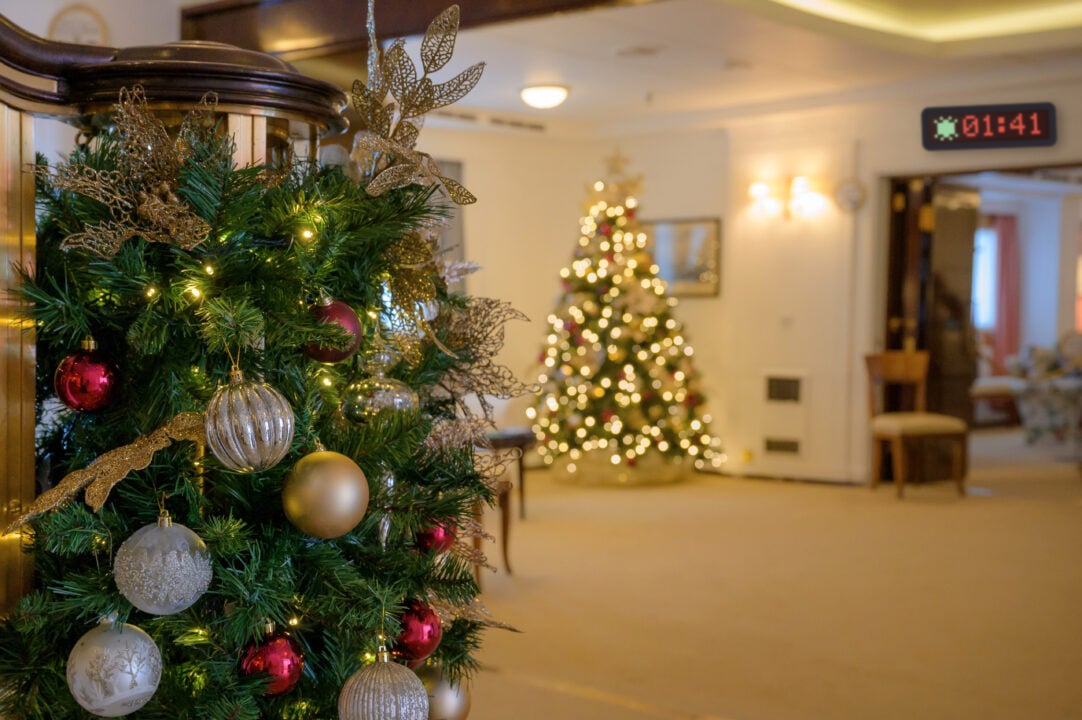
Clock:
1:41
